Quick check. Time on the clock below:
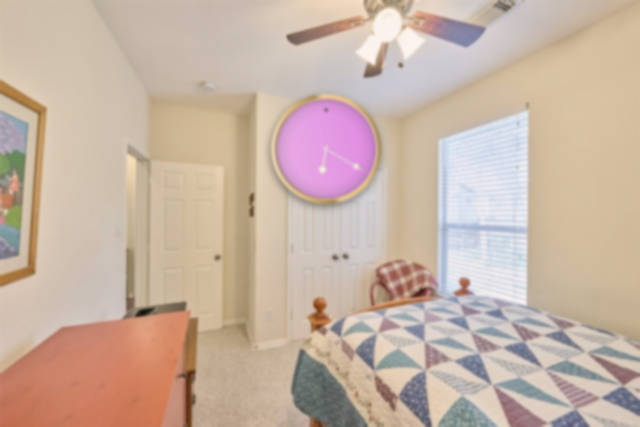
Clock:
6:20
